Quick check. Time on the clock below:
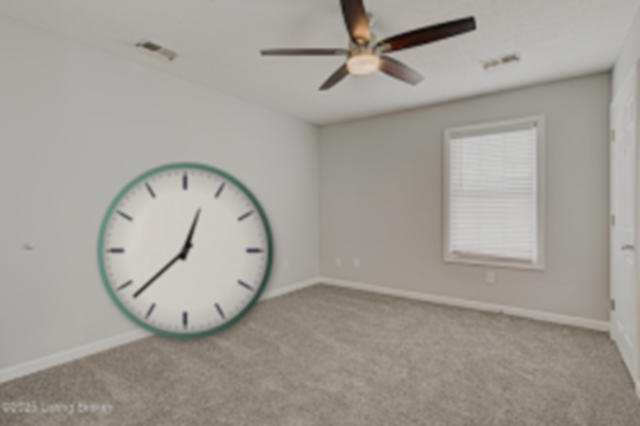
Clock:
12:38
